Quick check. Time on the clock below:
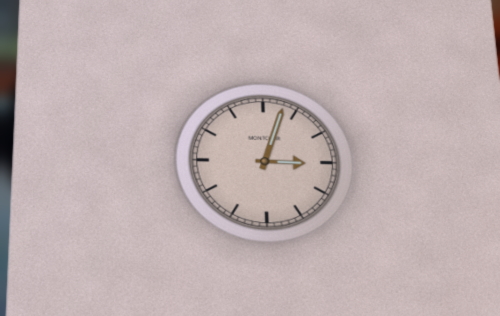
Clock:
3:03
